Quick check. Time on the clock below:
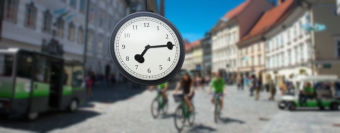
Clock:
7:14
